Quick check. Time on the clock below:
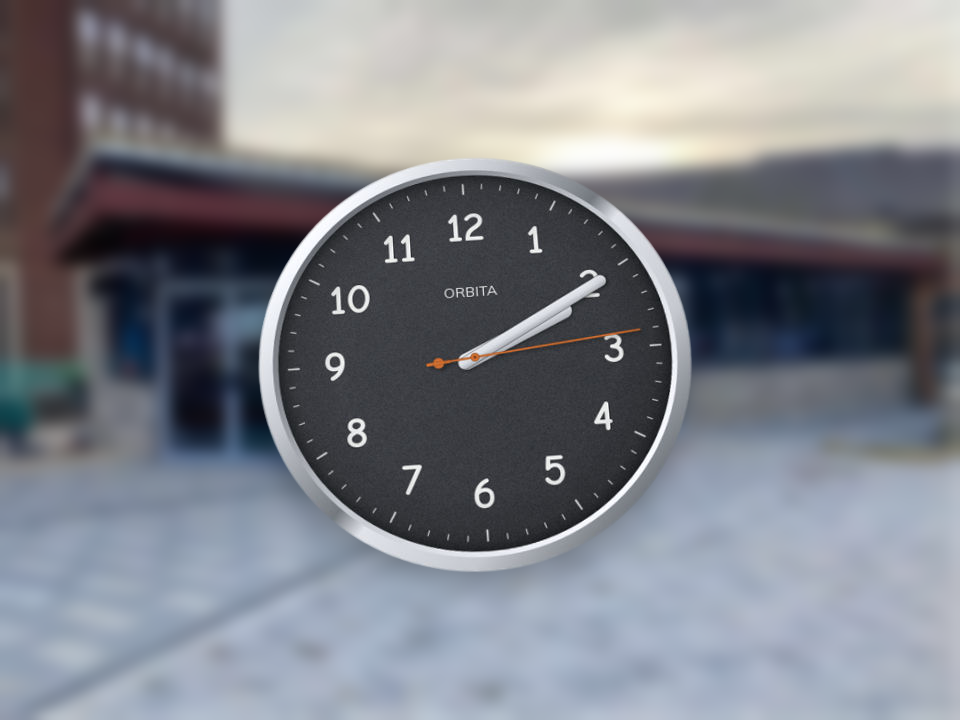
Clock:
2:10:14
